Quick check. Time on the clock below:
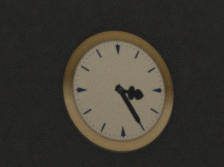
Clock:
3:25
